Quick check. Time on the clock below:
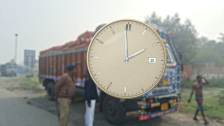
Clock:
1:59
